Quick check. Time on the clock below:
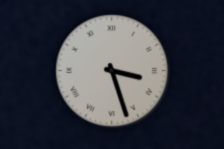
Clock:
3:27
